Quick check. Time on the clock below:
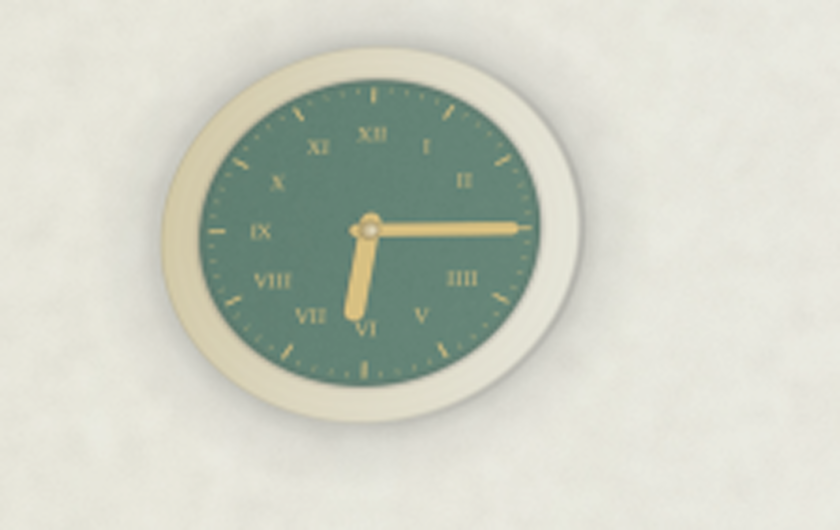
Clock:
6:15
